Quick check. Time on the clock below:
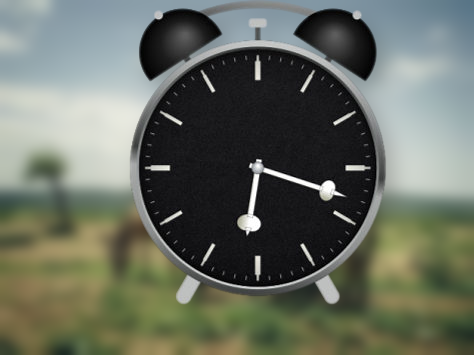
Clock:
6:18
